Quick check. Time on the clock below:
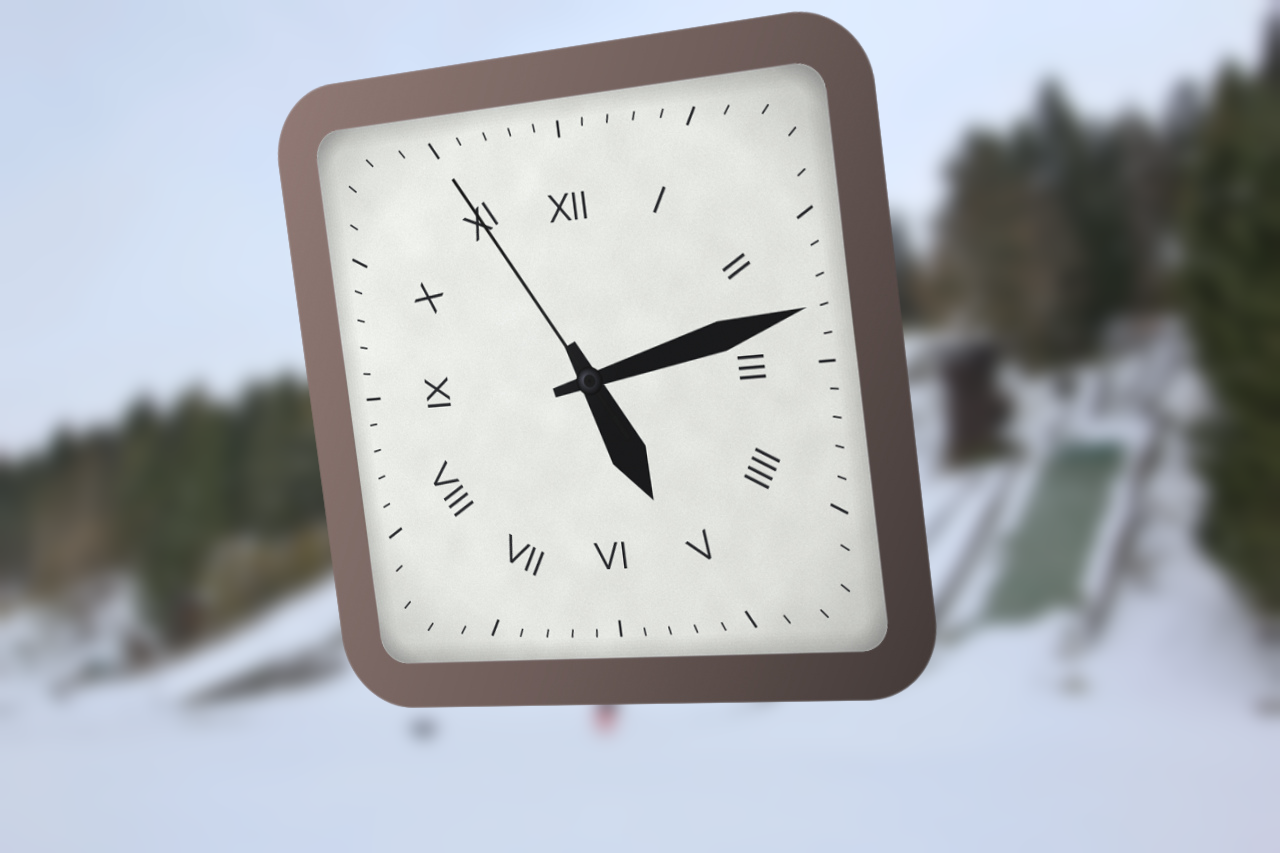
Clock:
5:12:55
